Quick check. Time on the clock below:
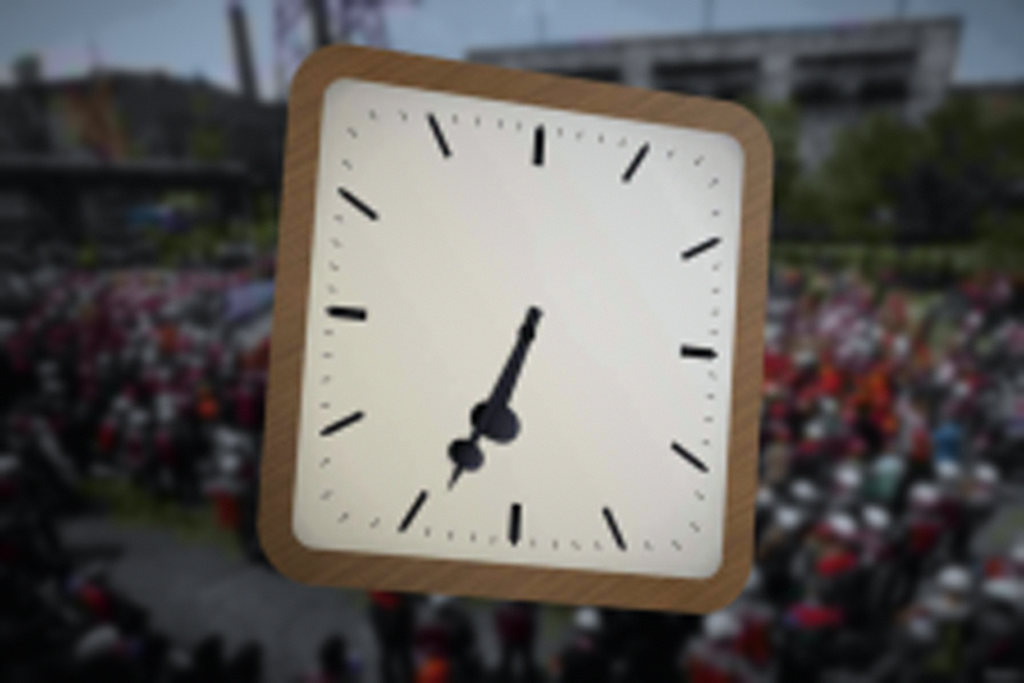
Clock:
6:34
